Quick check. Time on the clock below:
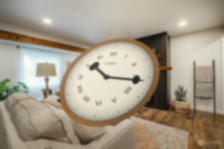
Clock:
10:16
